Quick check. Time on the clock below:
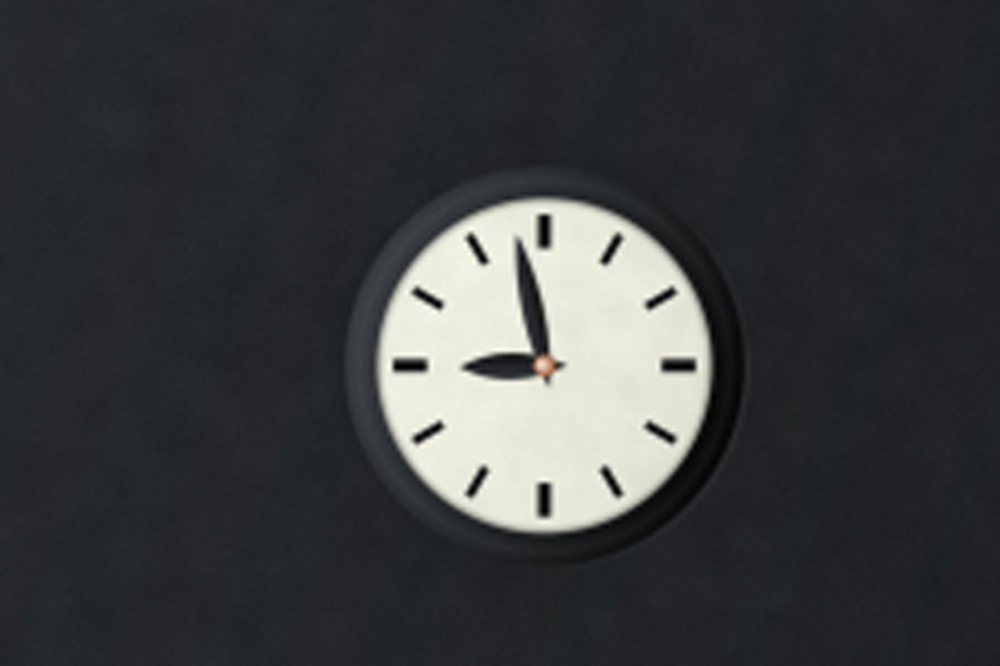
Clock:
8:58
